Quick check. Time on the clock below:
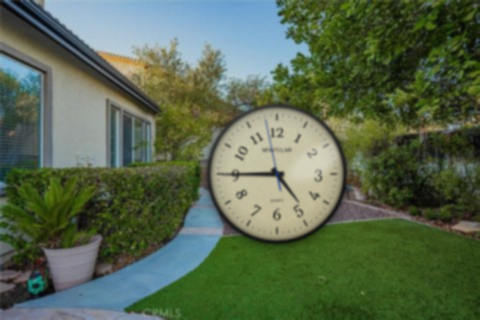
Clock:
4:44:58
